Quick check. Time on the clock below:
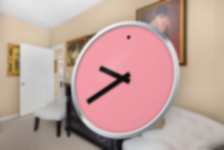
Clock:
9:39
